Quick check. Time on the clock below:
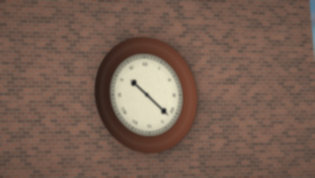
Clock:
10:22
